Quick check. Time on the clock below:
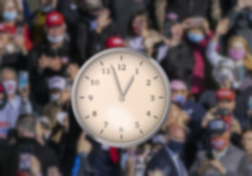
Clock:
12:57
